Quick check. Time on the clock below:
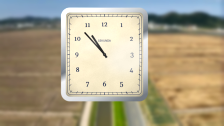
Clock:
10:53
